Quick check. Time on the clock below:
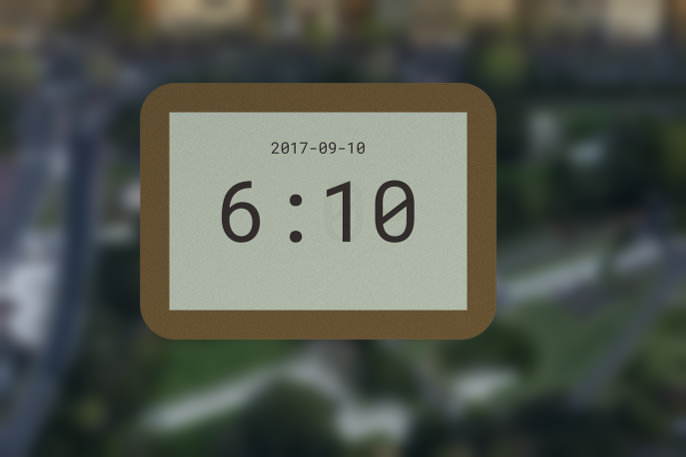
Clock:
6:10
